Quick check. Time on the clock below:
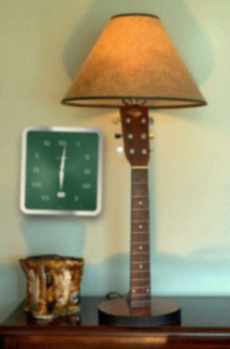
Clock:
6:01
